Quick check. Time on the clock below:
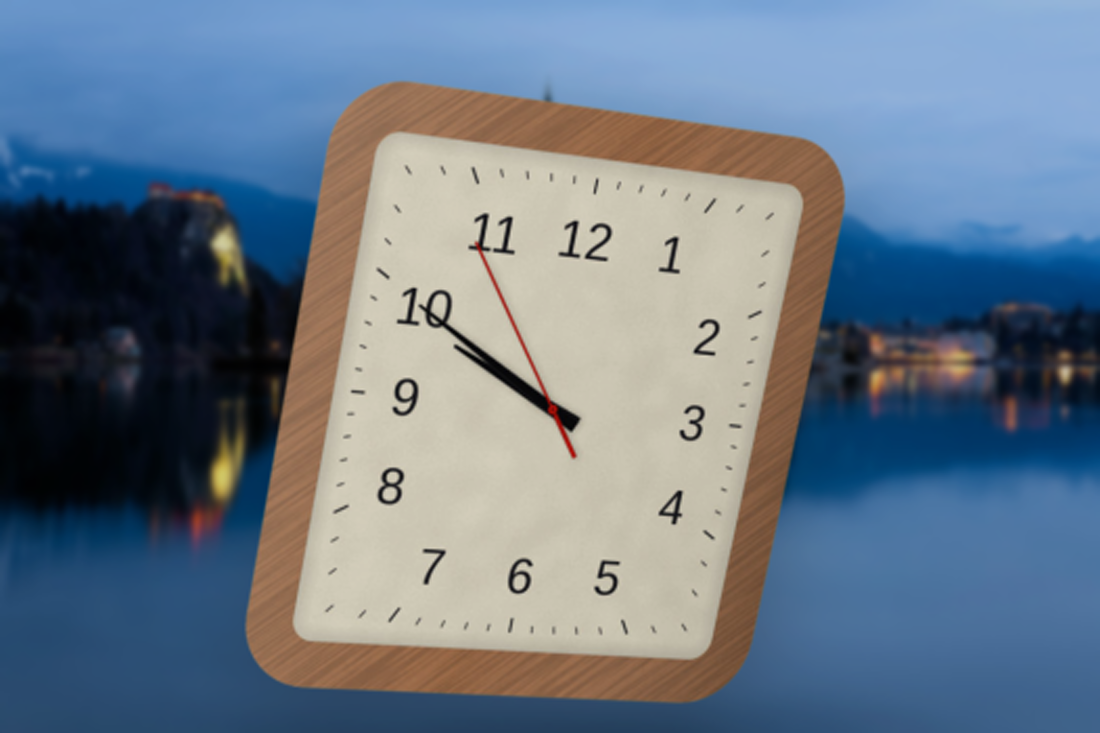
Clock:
9:49:54
